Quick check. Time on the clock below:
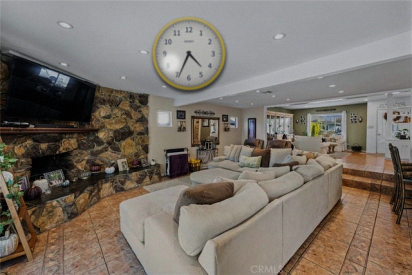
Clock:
4:34
